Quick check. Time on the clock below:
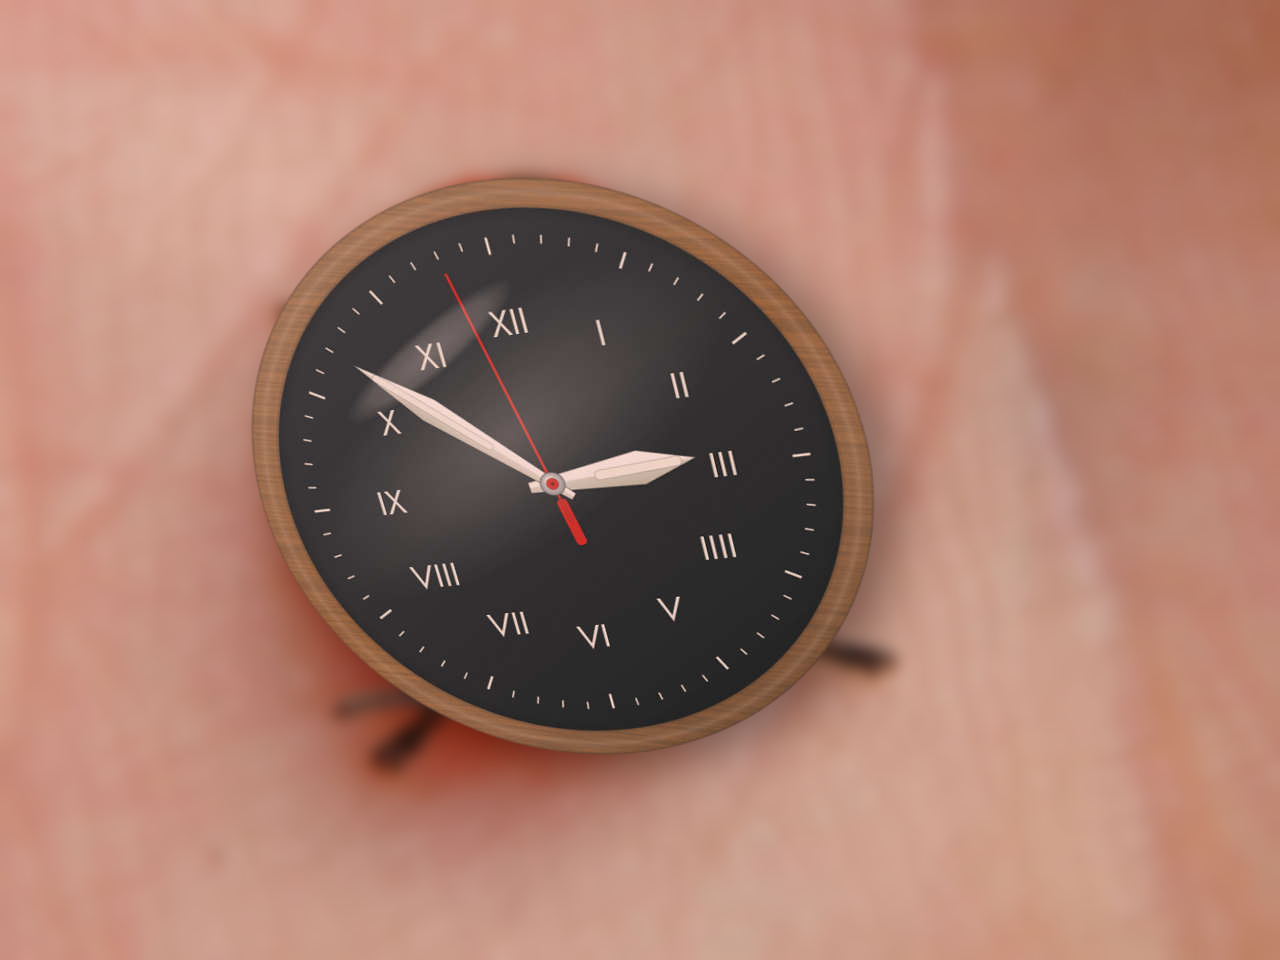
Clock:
2:51:58
